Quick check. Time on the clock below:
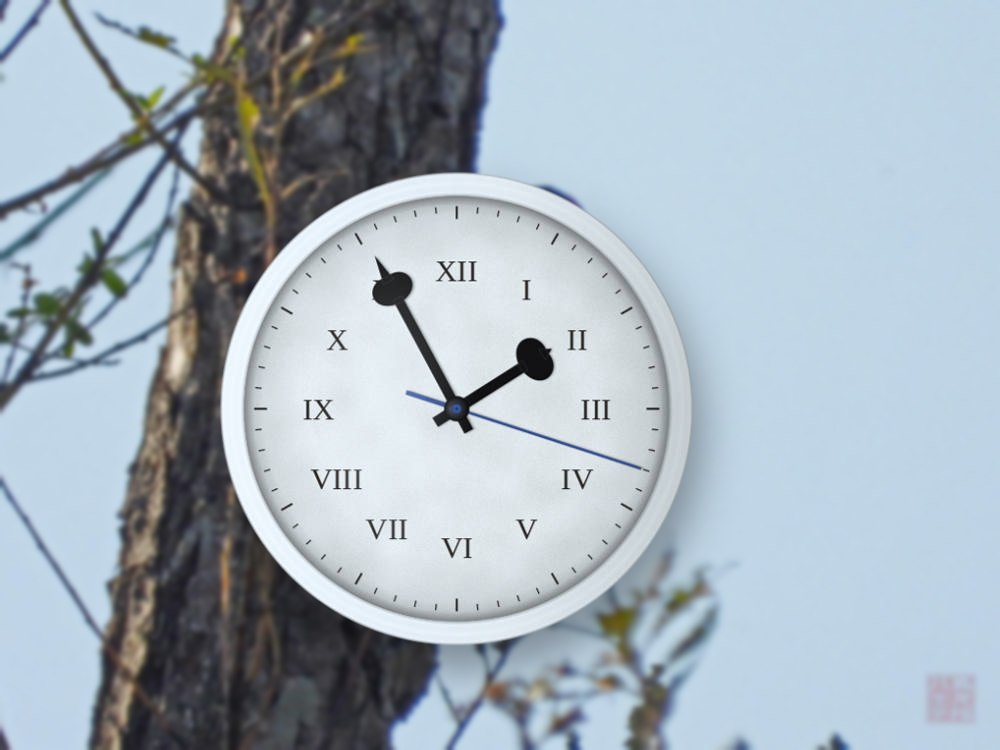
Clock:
1:55:18
